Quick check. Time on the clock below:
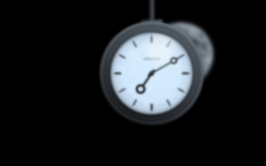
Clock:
7:10
